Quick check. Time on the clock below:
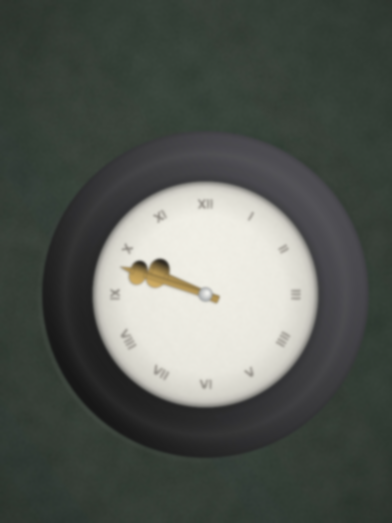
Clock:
9:48
